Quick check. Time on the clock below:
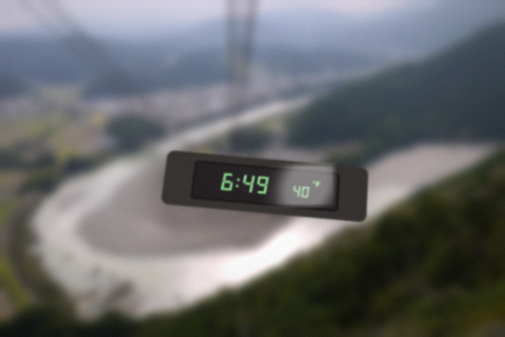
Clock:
6:49
